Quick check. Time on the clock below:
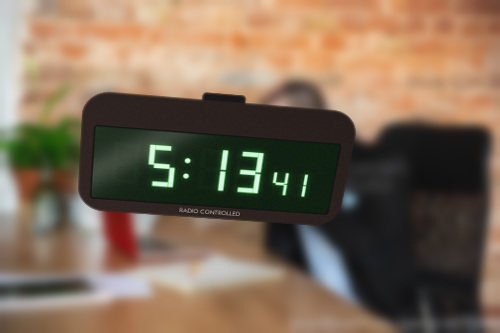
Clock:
5:13:41
